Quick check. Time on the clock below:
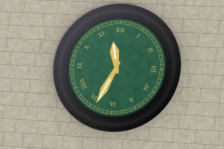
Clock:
11:34
